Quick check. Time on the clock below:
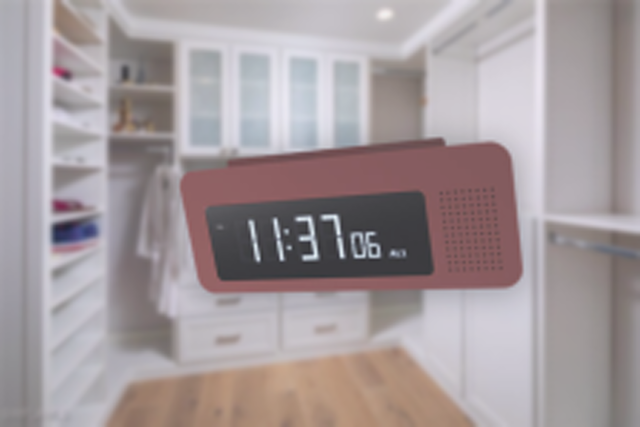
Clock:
11:37:06
